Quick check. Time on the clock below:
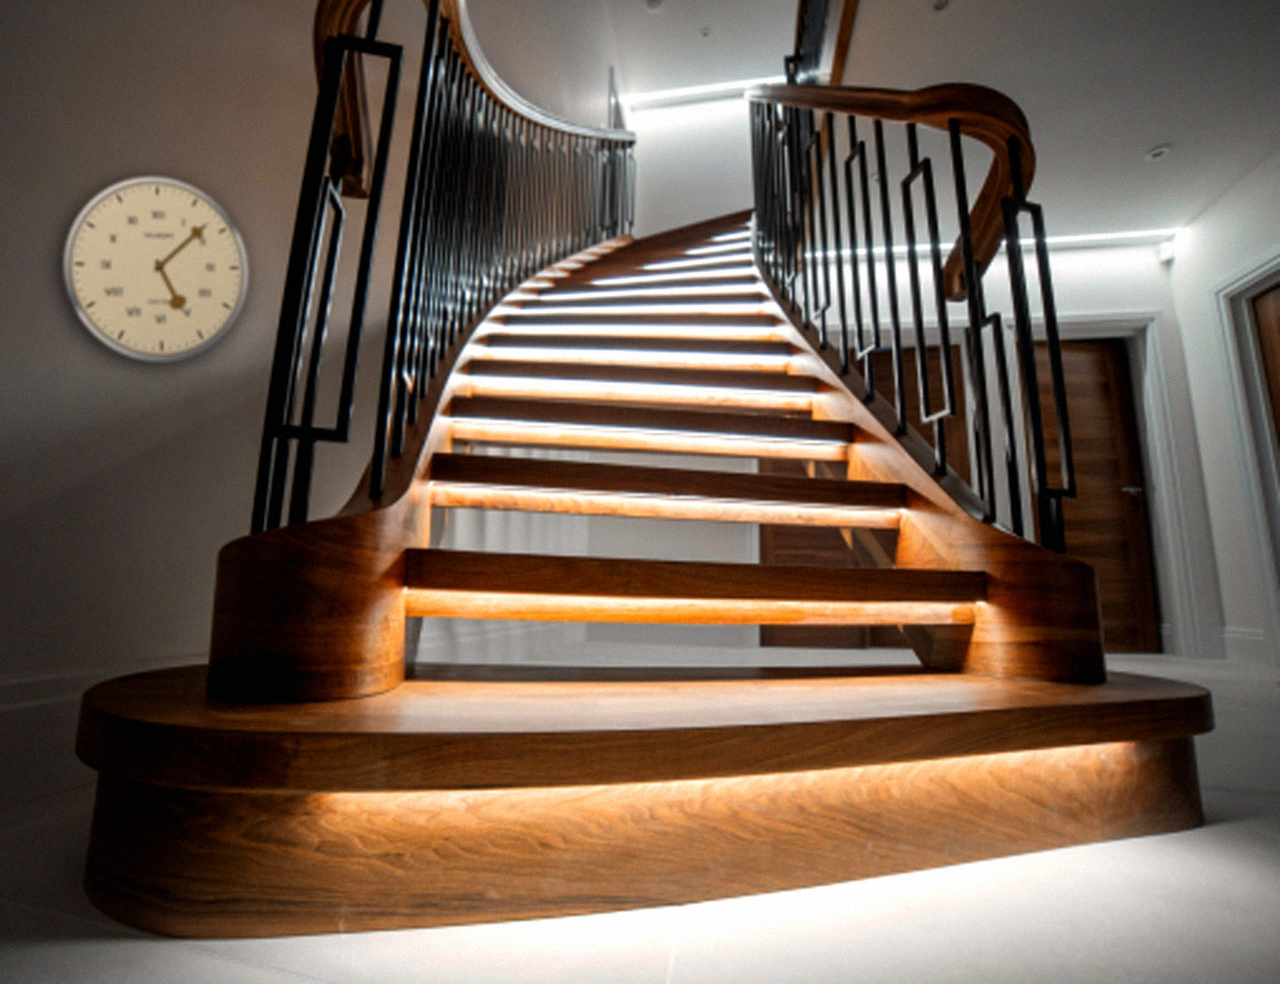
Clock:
5:08
